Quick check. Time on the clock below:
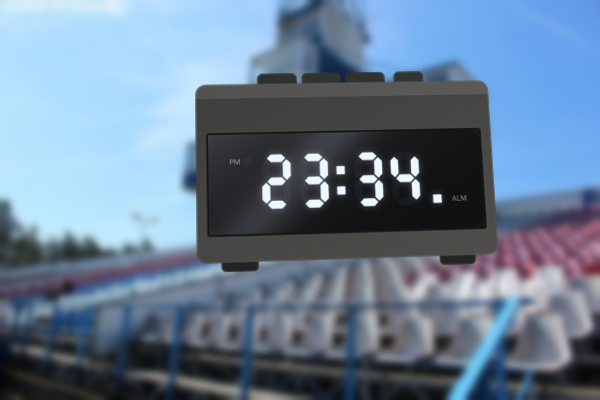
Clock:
23:34
